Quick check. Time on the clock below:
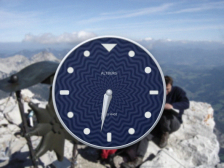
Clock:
6:32
